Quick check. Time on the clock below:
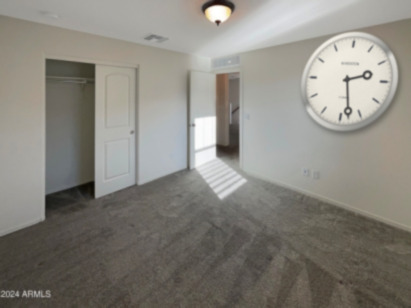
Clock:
2:28
